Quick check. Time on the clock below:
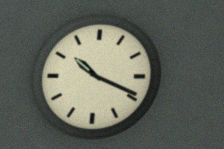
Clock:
10:19
